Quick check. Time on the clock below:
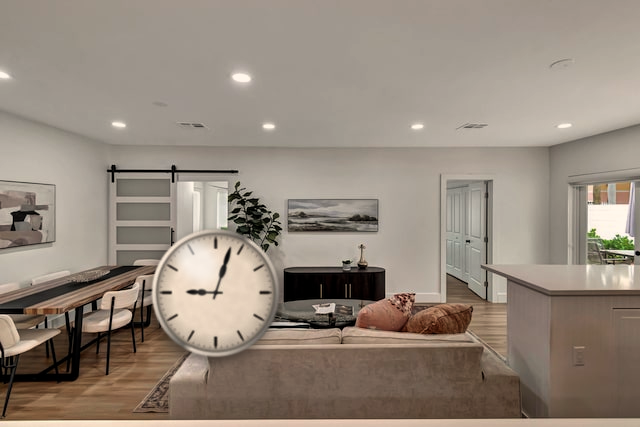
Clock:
9:03
